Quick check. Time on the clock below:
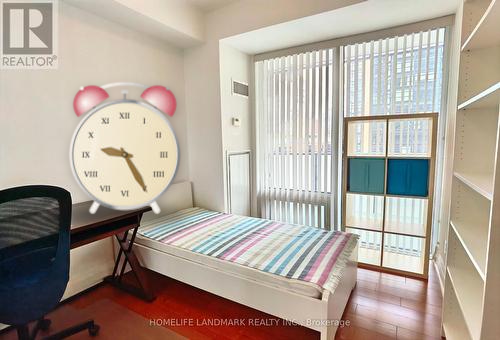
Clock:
9:25
